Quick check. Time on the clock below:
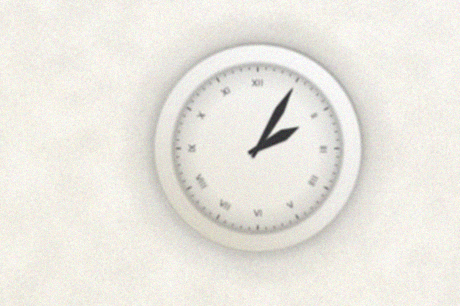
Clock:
2:05
